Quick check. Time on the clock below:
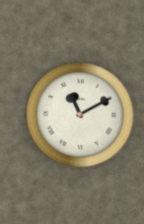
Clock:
11:10
